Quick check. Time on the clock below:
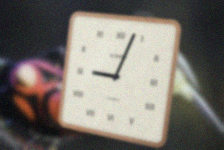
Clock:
9:03
